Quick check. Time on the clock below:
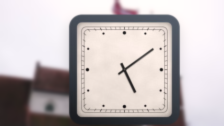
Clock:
5:09
